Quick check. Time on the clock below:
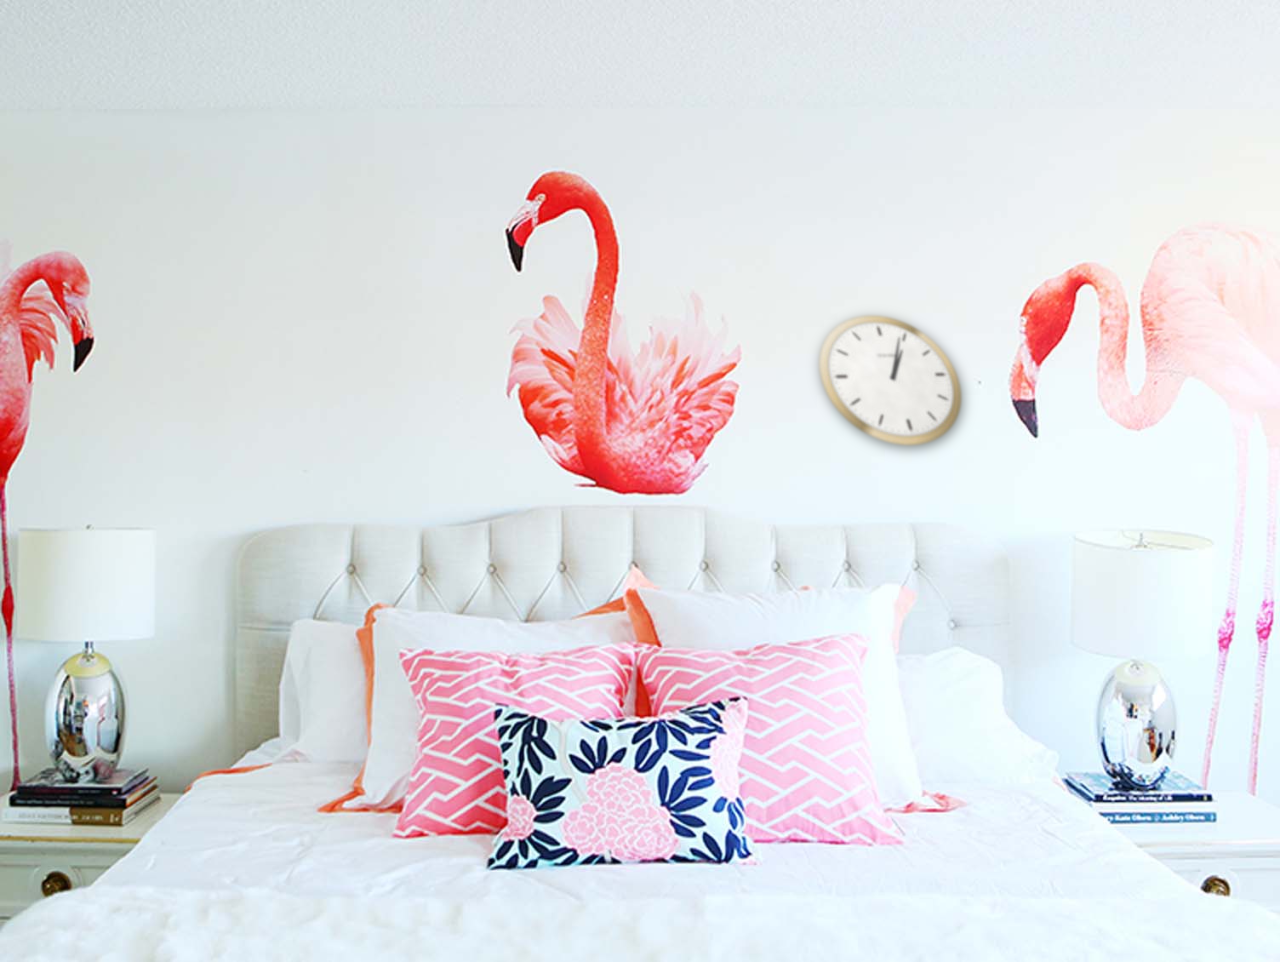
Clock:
1:04
